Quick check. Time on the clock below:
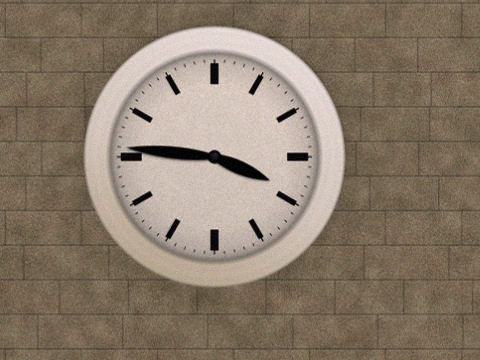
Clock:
3:46
